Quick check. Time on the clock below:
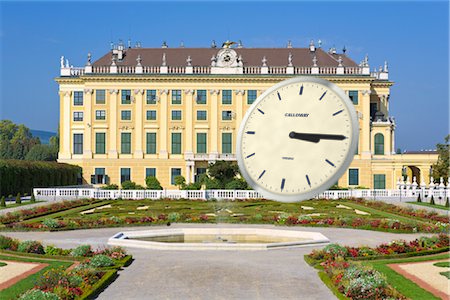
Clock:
3:15
